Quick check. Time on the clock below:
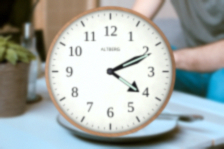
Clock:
4:11
